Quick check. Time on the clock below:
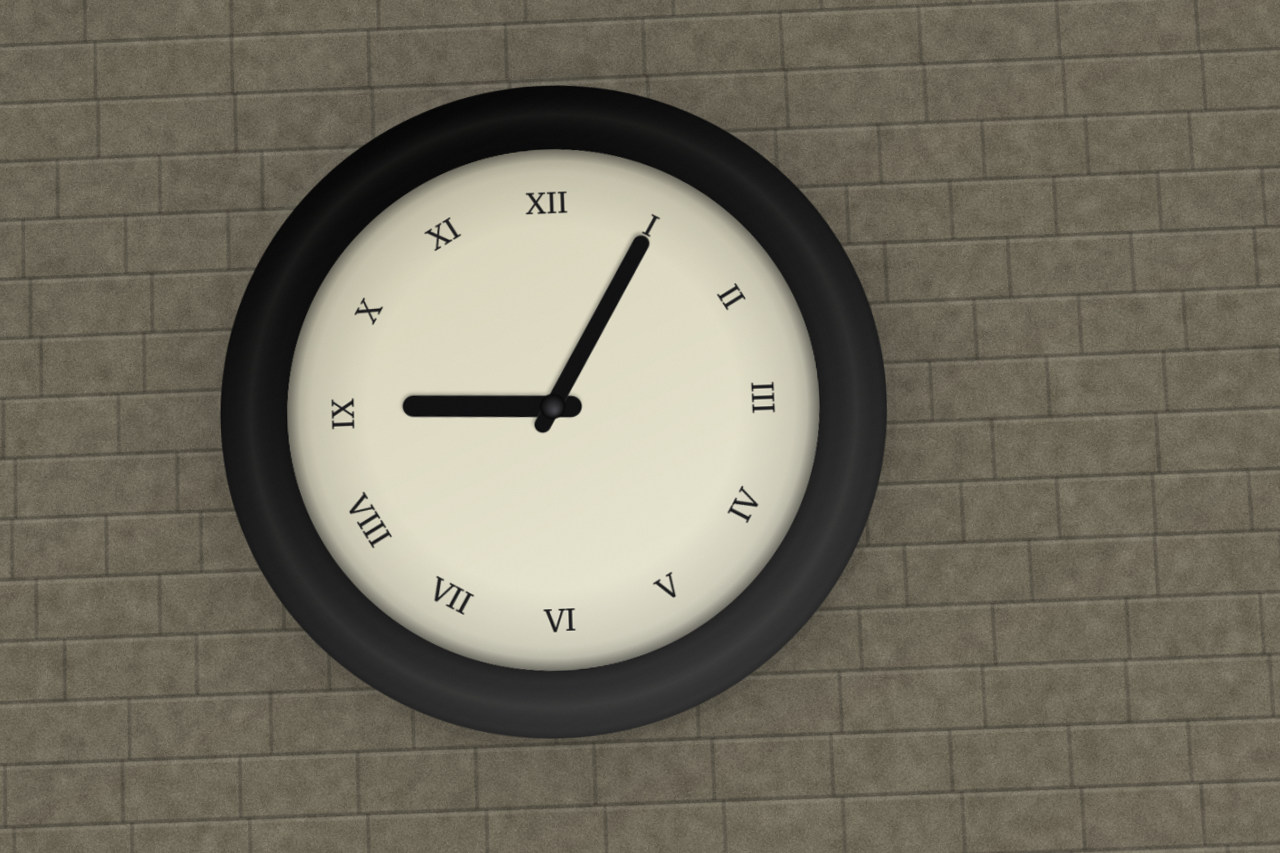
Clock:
9:05
